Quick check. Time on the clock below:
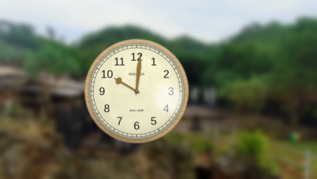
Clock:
10:01
